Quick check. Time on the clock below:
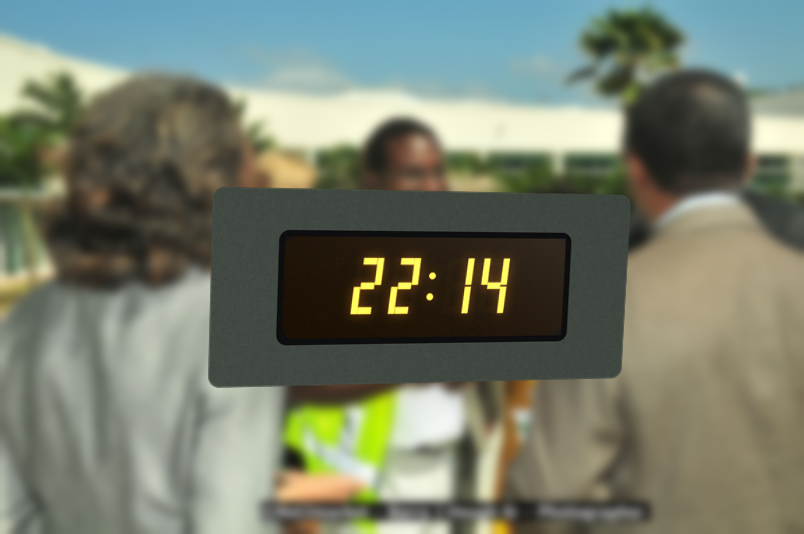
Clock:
22:14
